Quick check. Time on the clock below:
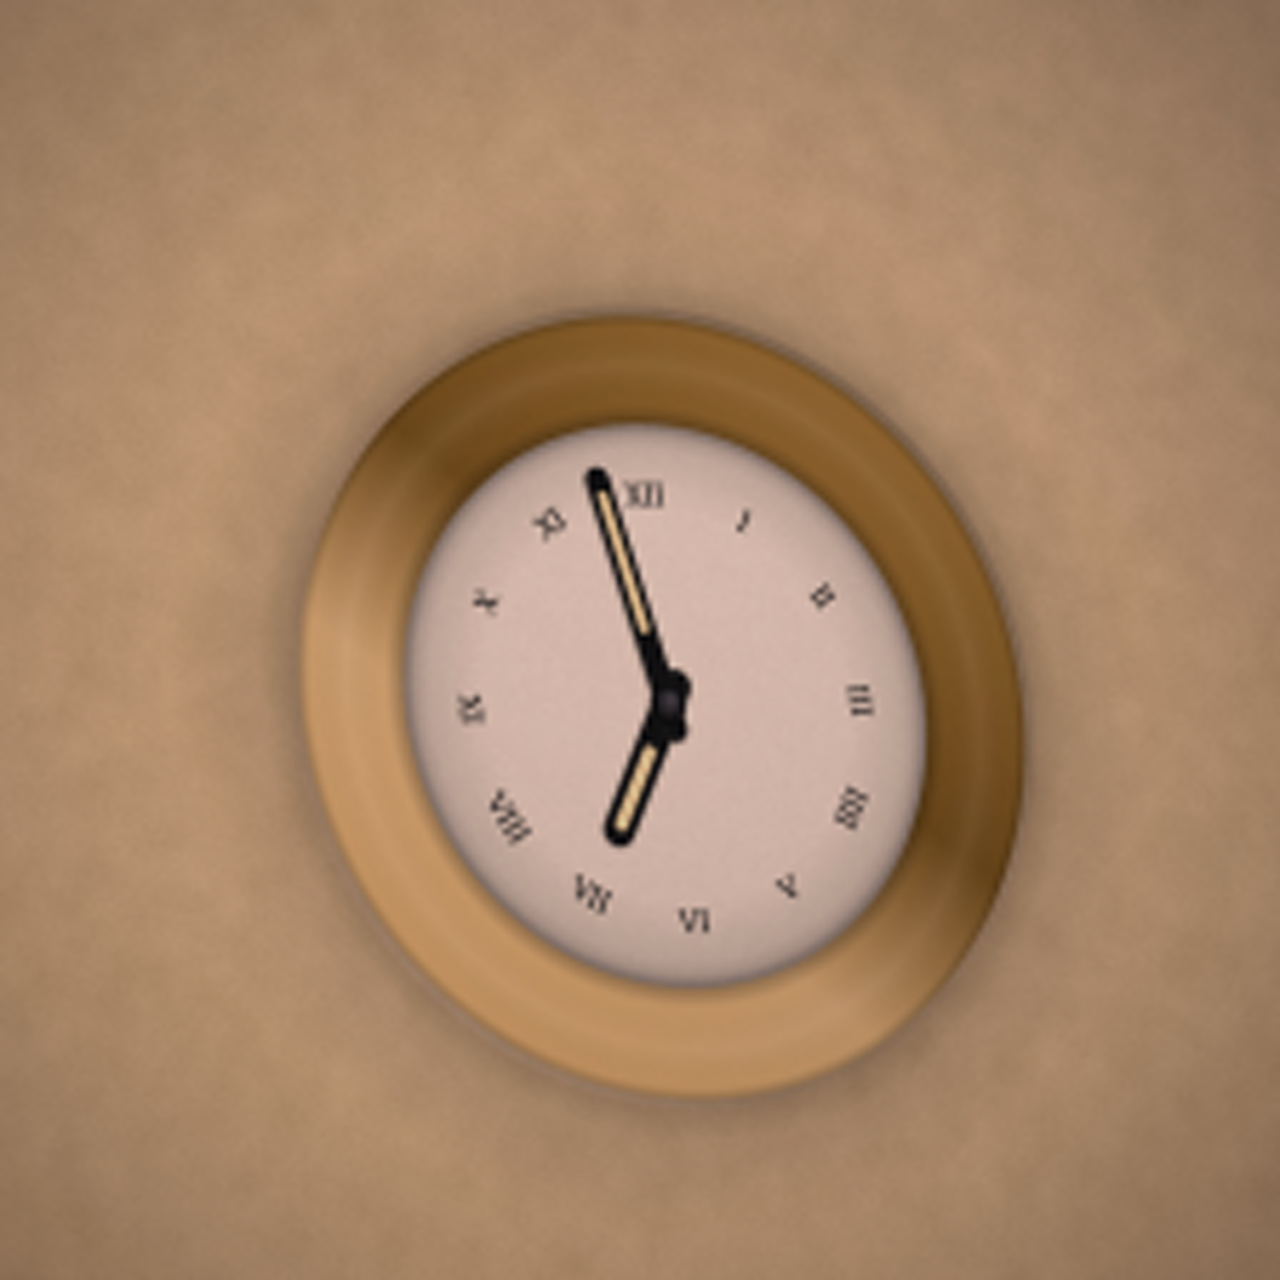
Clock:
6:58
